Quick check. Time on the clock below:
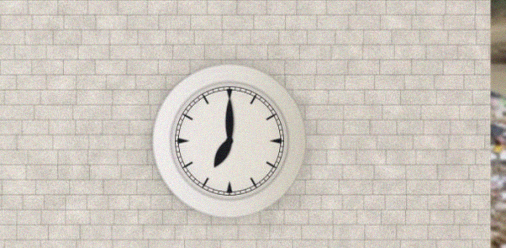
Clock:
7:00
